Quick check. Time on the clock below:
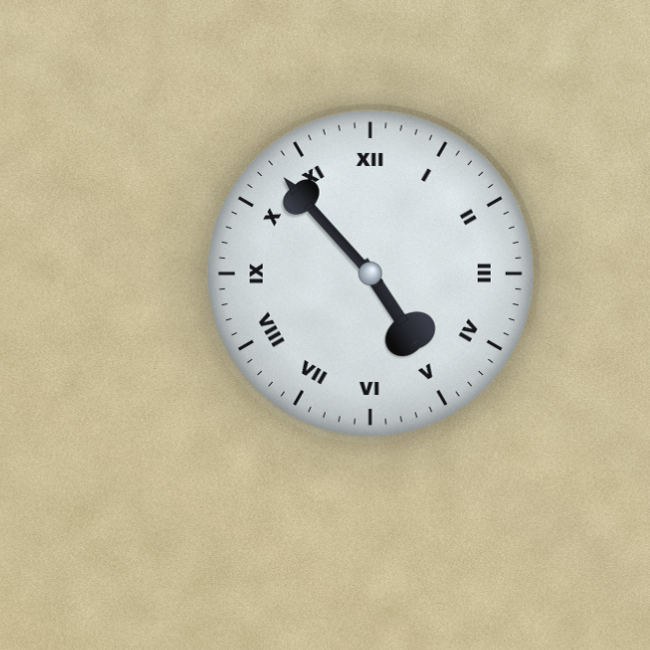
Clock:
4:53
